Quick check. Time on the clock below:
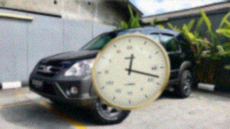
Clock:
12:18
